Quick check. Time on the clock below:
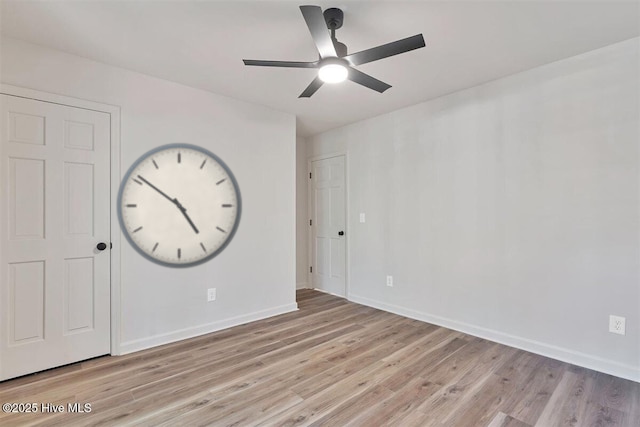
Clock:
4:51
